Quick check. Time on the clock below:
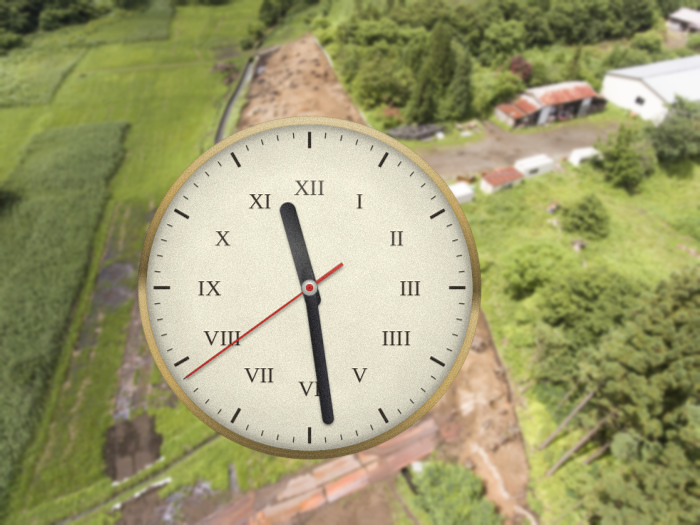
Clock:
11:28:39
